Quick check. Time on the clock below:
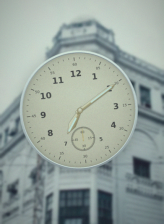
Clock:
7:10
